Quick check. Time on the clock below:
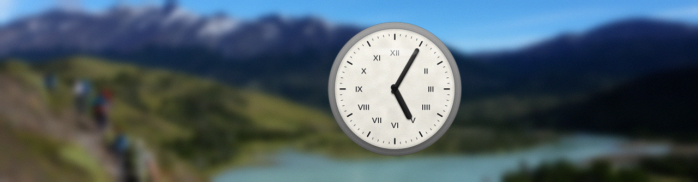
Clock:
5:05
